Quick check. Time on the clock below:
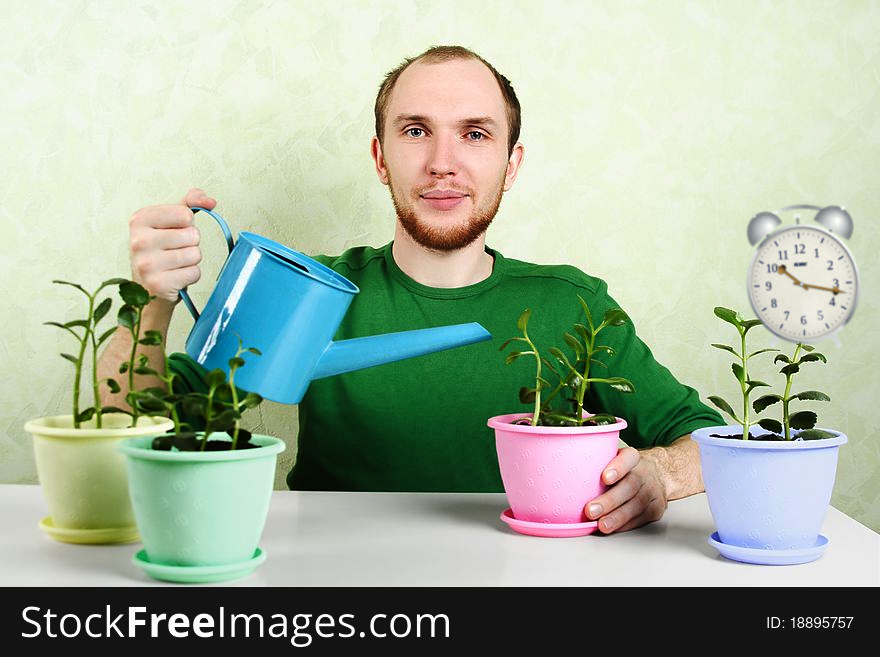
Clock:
10:17
